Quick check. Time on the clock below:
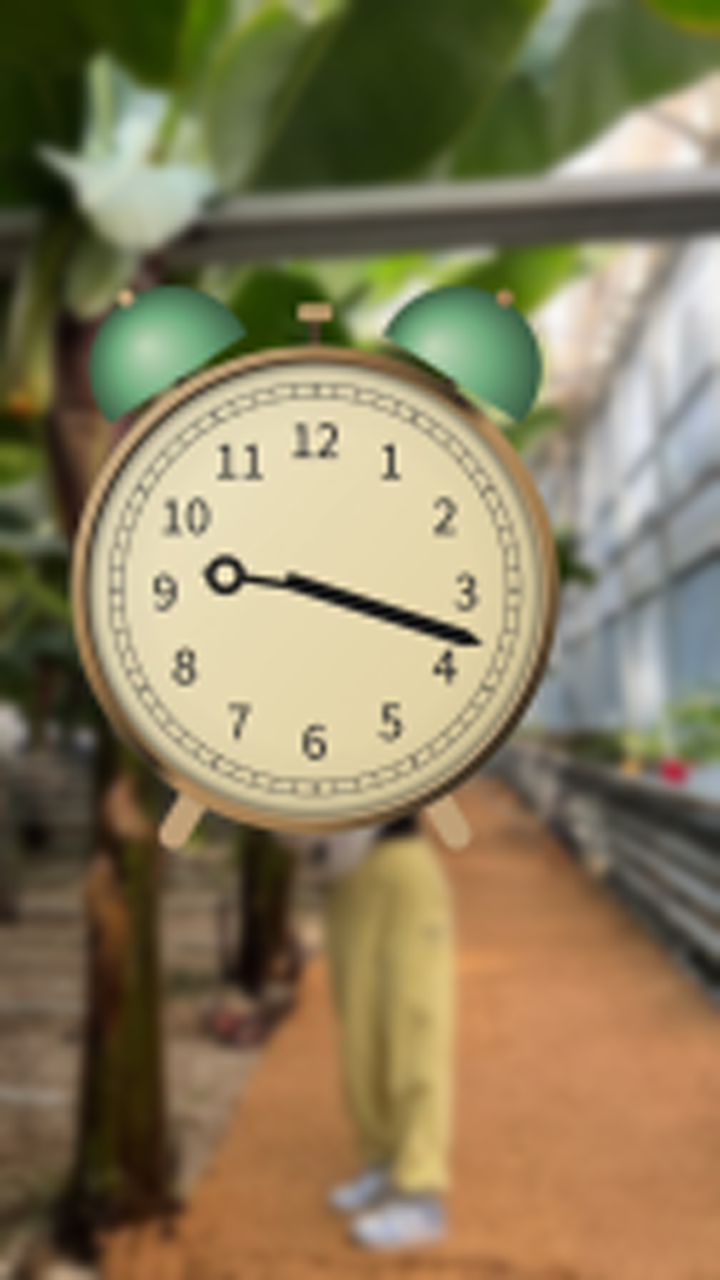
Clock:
9:18
